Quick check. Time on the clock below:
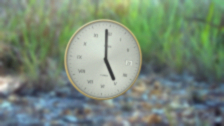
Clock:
4:59
